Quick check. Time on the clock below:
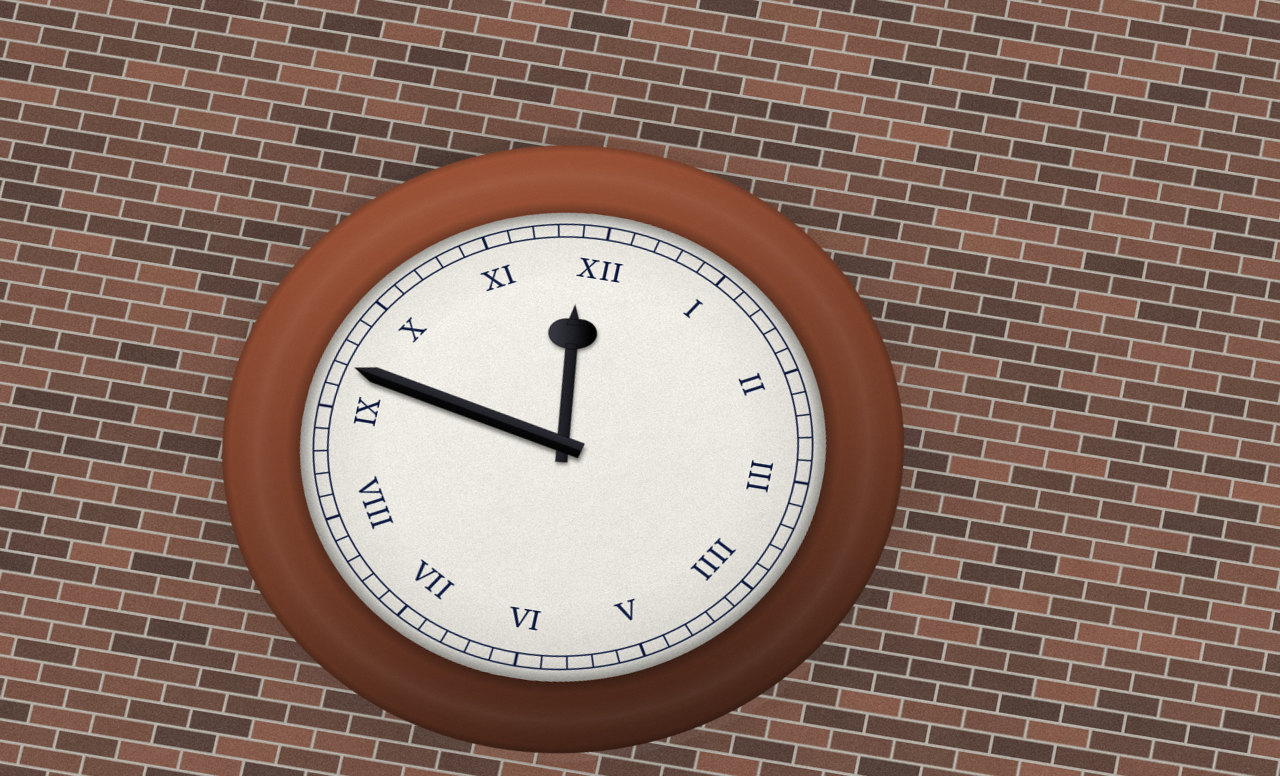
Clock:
11:47
